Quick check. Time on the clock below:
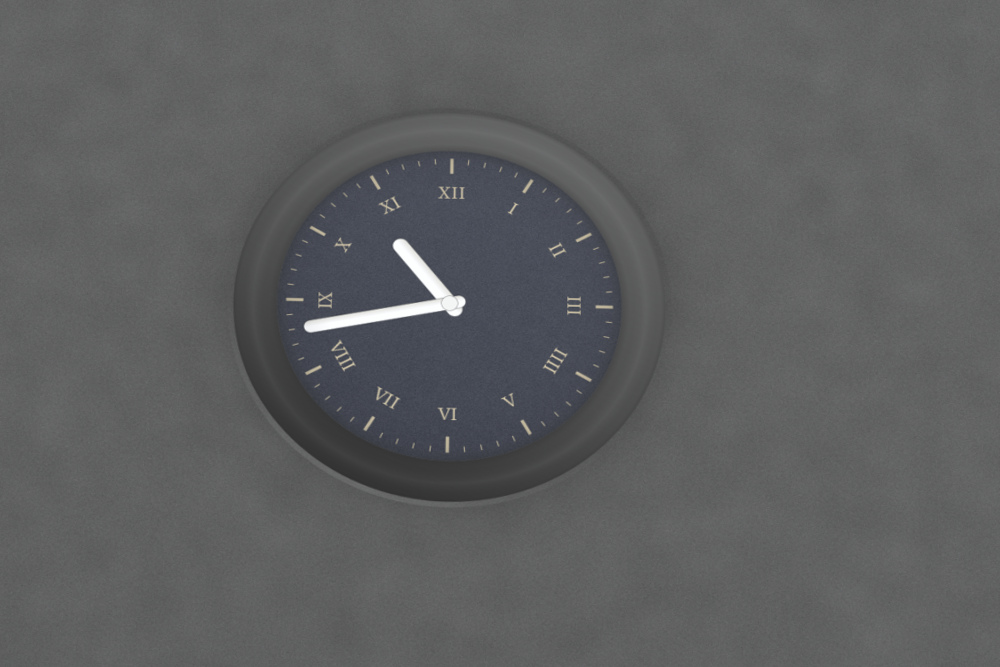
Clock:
10:43
